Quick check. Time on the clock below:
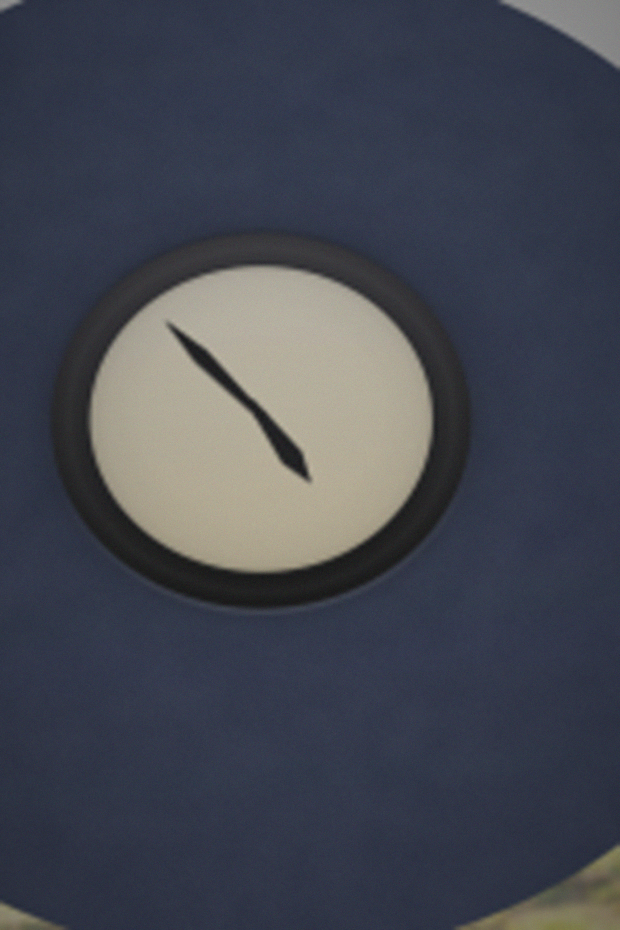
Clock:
4:53
